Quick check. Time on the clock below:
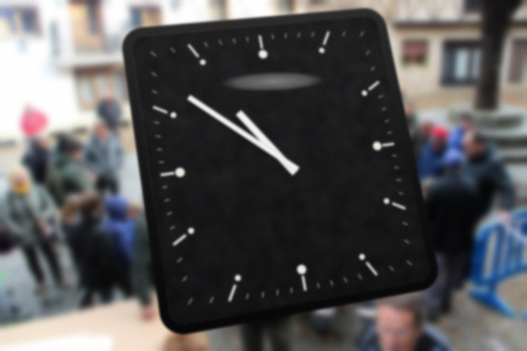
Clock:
10:52
